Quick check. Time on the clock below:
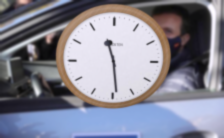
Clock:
11:29
